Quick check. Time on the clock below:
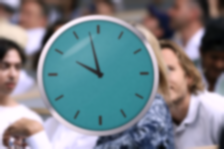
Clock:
9:58
